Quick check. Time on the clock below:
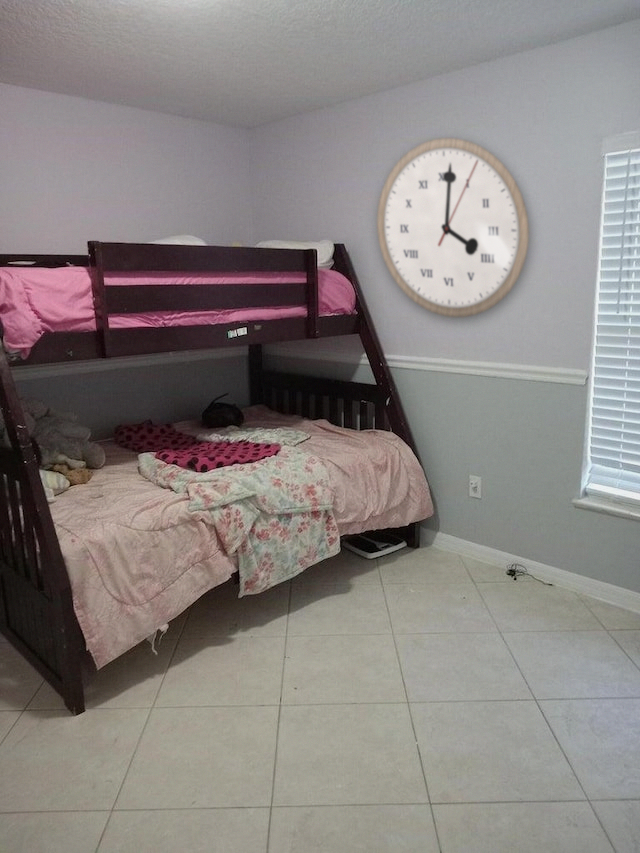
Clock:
4:01:05
